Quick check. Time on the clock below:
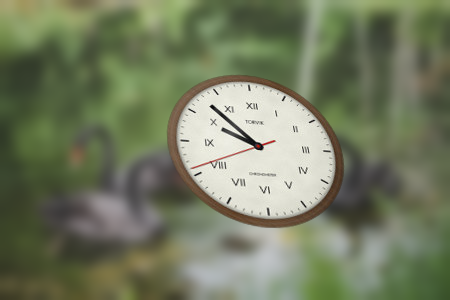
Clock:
9:52:41
